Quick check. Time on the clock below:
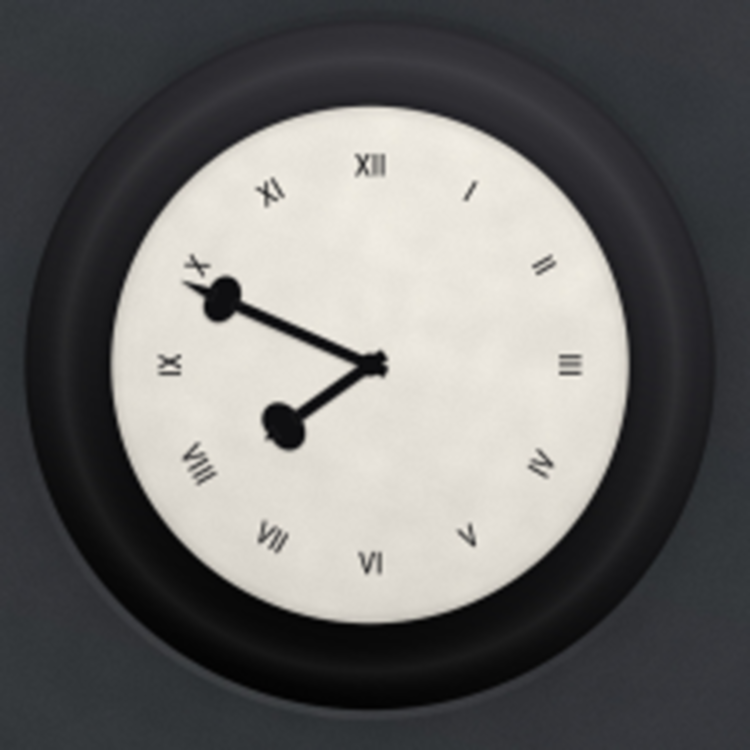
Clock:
7:49
